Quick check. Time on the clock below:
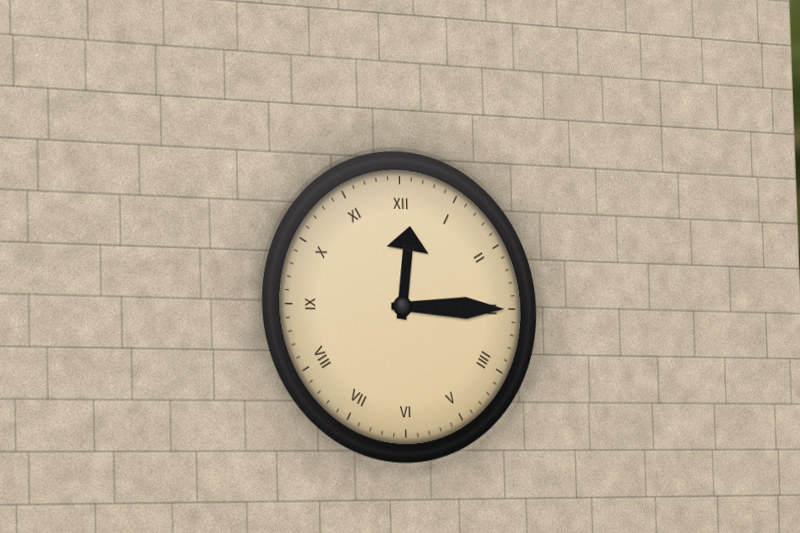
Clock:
12:15
